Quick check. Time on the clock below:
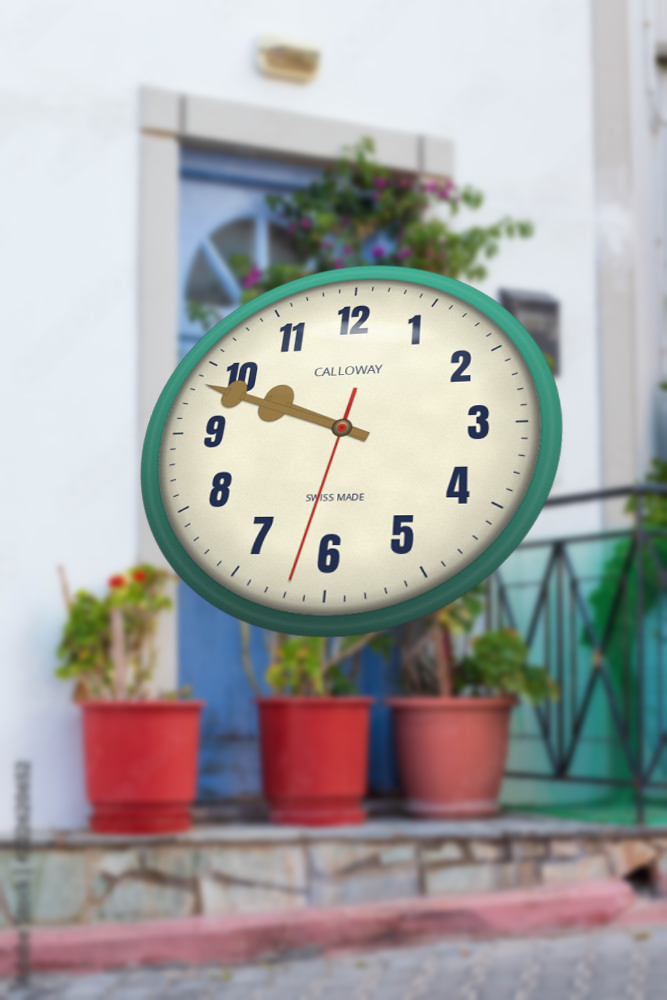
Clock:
9:48:32
